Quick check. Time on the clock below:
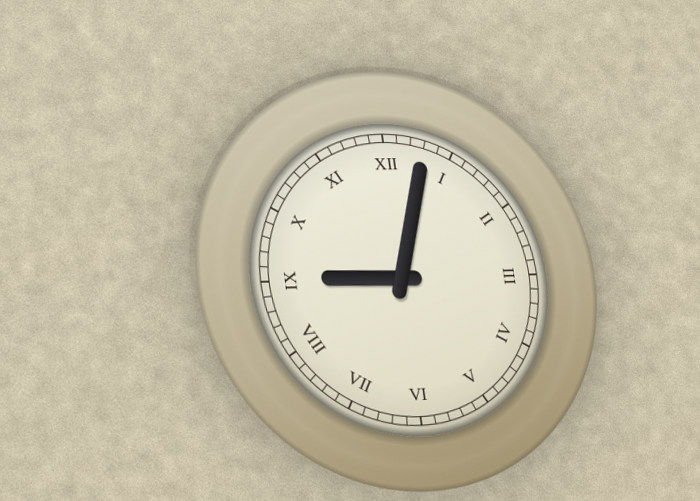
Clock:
9:03
